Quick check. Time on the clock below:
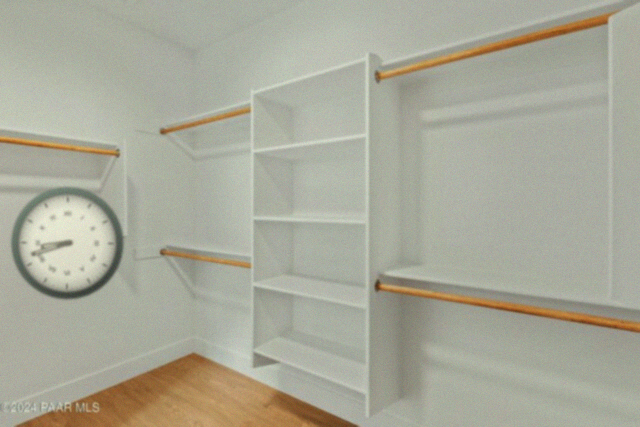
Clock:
8:42
